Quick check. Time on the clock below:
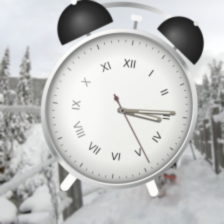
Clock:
3:14:24
